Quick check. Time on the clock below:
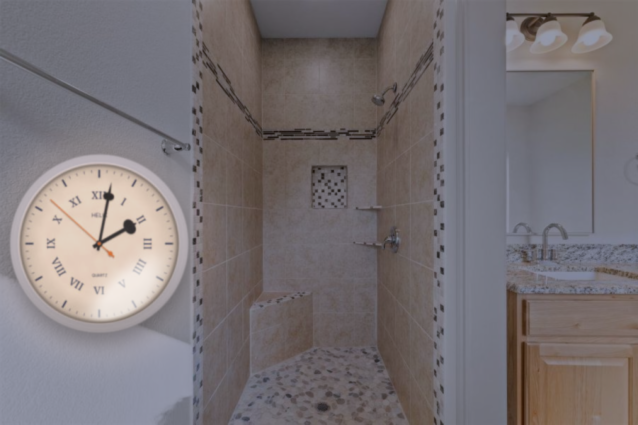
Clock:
2:01:52
